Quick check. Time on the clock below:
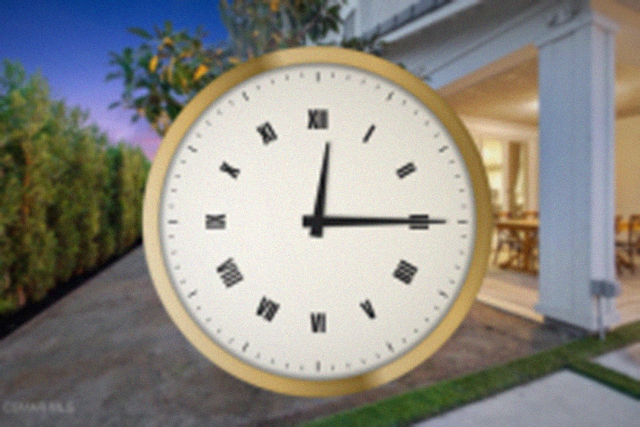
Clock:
12:15
